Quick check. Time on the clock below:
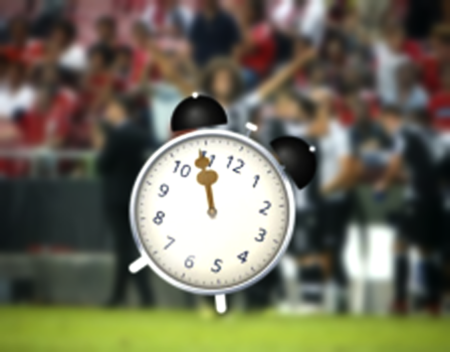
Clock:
10:54
